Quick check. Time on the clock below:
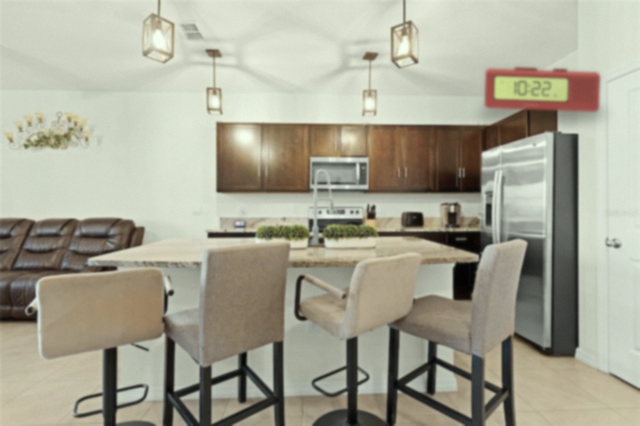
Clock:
10:22
